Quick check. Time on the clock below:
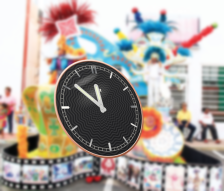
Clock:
11:52
